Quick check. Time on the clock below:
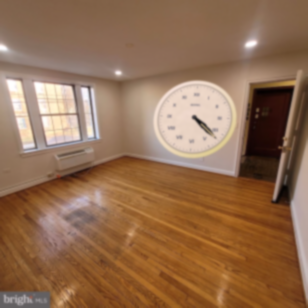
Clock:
4:22
